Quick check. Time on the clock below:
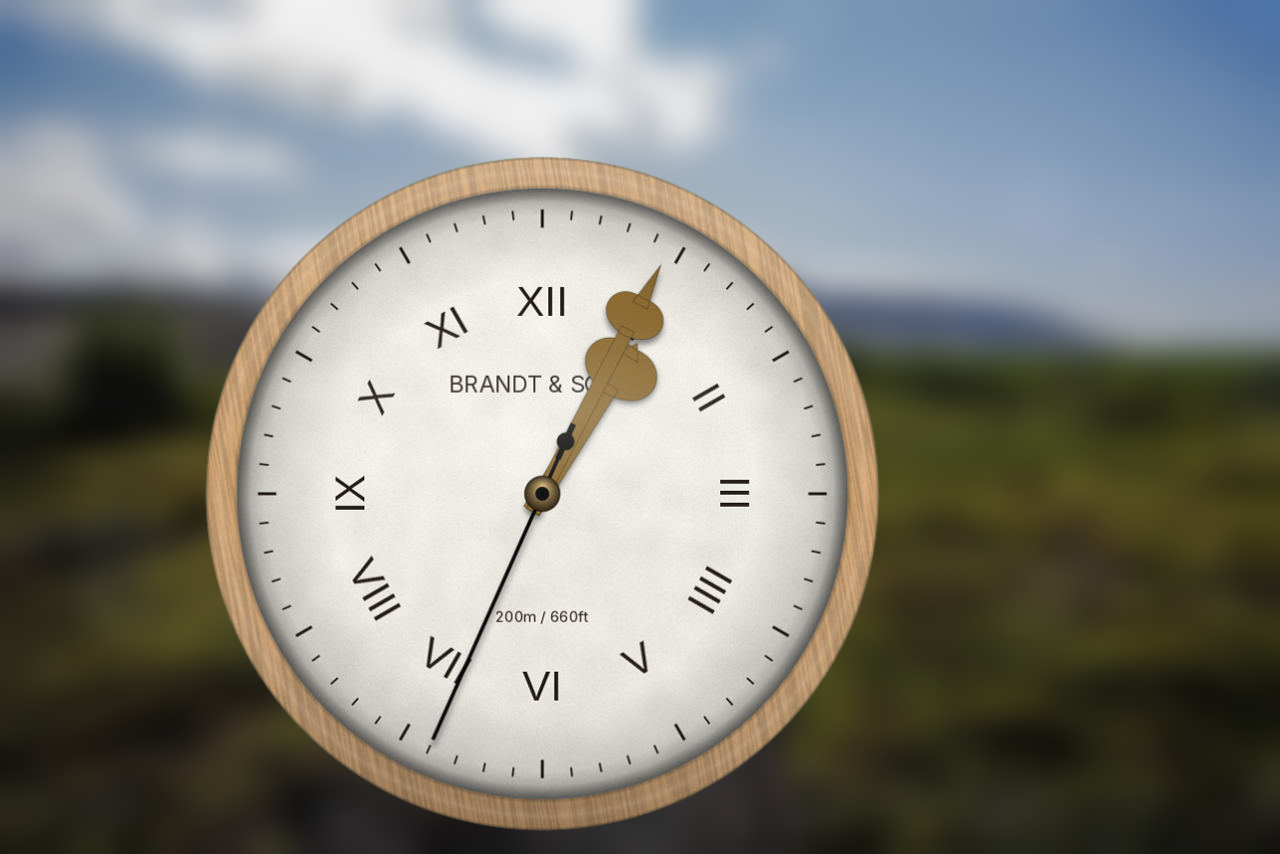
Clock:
1:04:34
